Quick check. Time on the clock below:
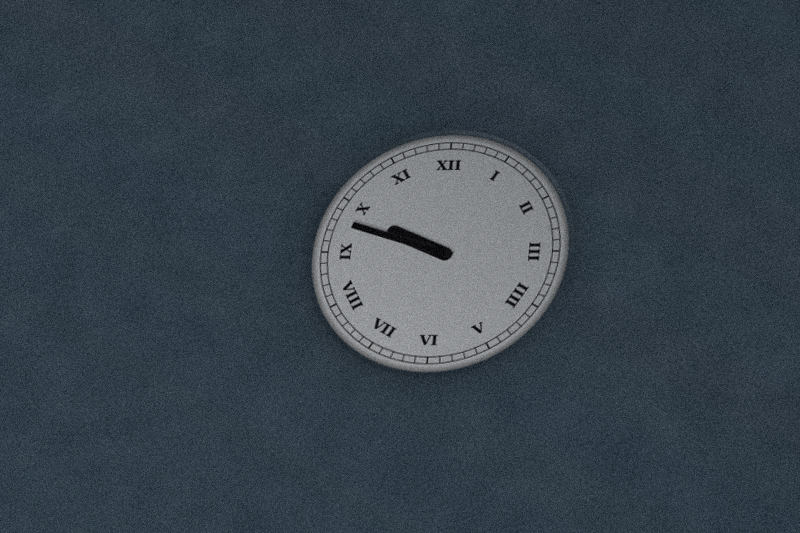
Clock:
9:48
